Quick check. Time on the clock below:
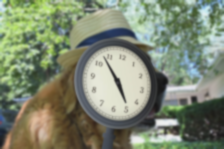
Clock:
4:53
